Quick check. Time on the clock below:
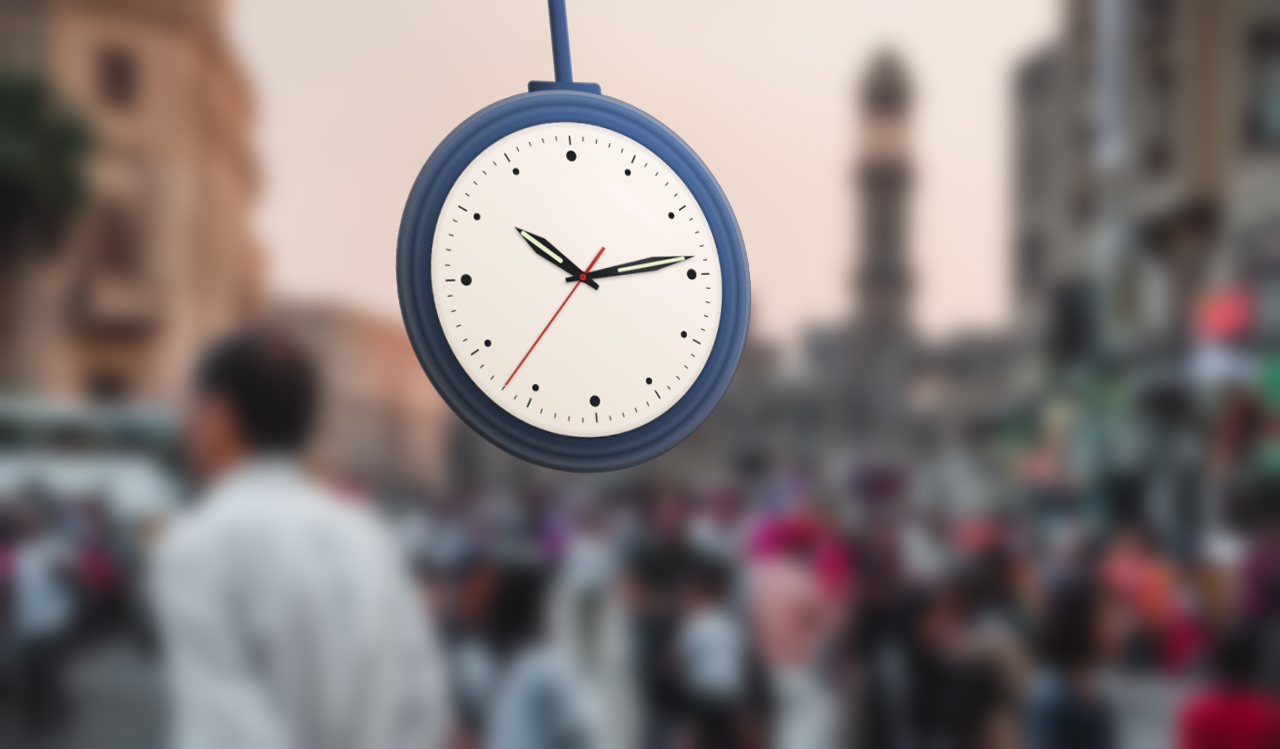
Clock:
10:13:37
